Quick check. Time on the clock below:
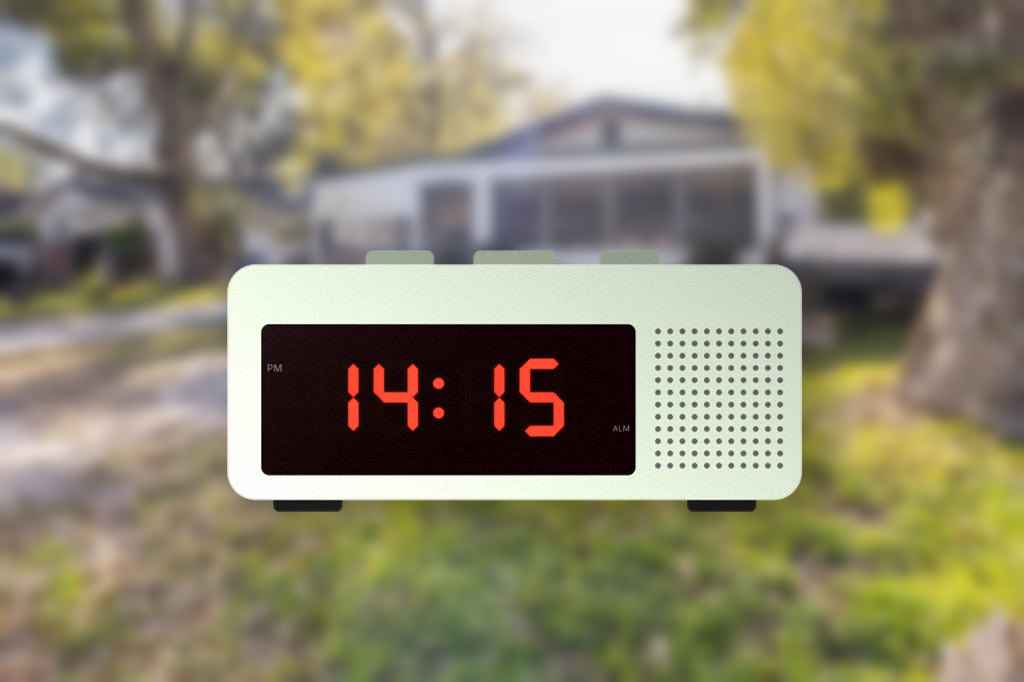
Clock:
14:15
